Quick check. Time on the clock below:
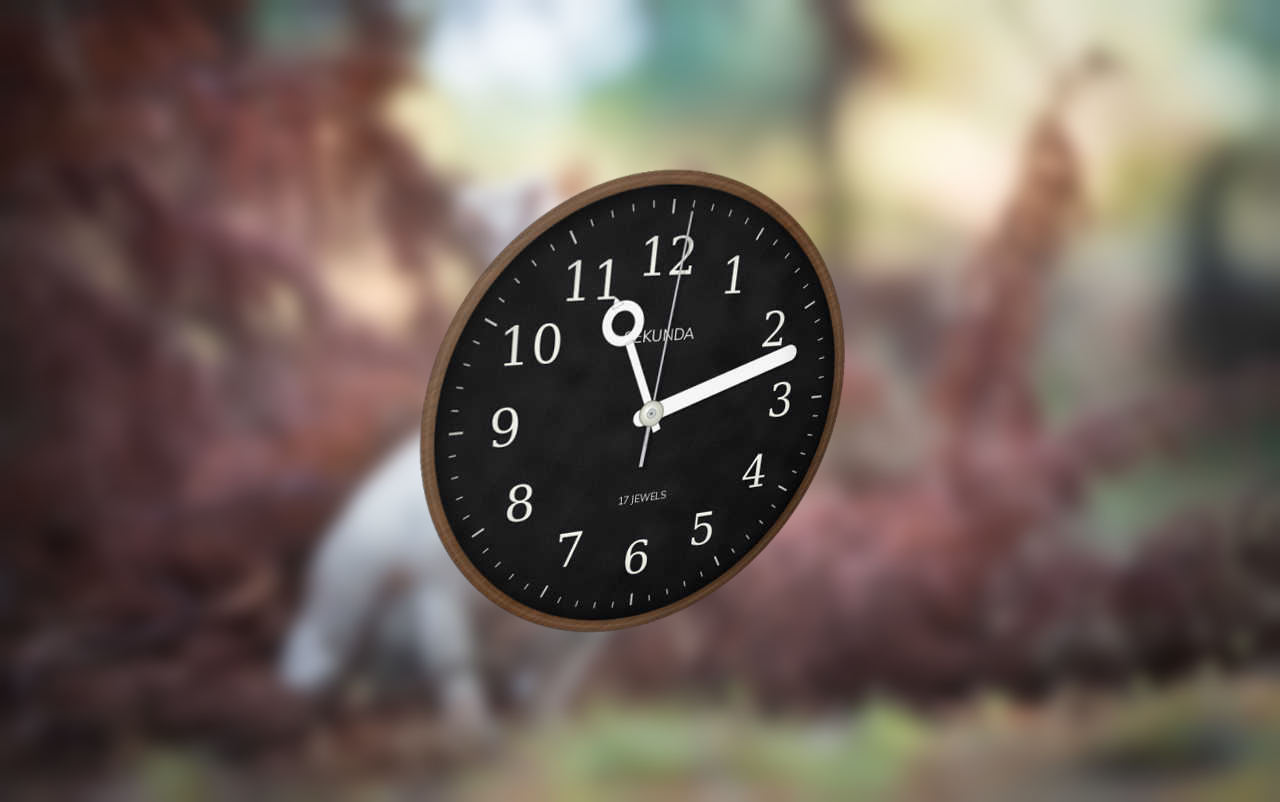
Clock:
11:12:01
